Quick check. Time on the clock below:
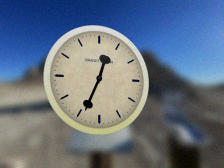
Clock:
12:34
